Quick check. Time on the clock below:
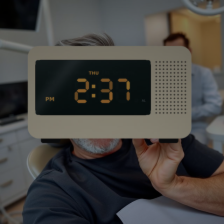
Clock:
2:37
